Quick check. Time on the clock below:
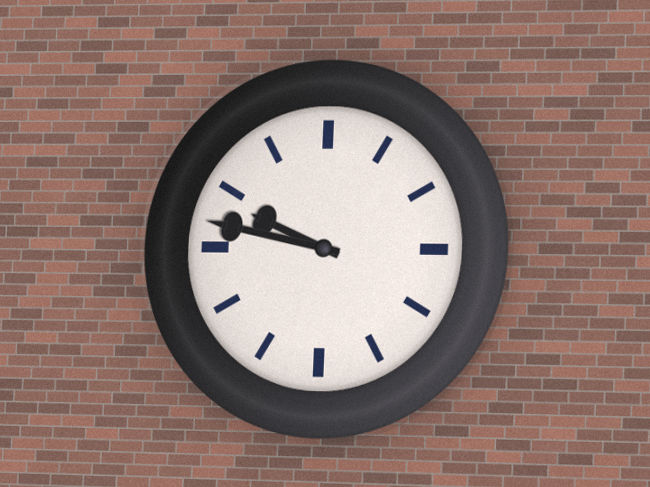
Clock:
9:47
